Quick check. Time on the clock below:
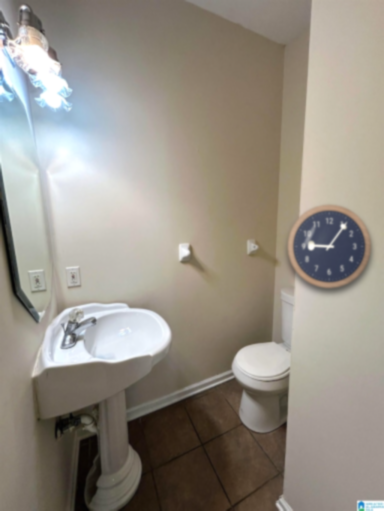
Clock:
9:06
